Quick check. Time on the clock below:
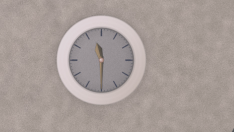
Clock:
11:30
